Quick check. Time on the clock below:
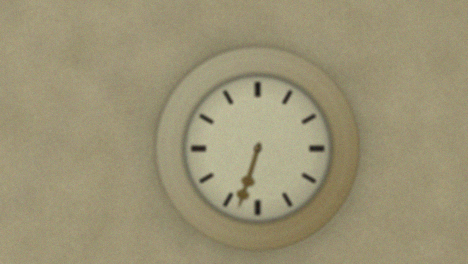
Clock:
6:33
